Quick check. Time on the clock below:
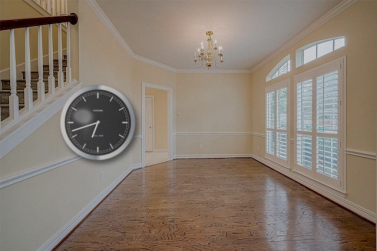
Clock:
6:42
